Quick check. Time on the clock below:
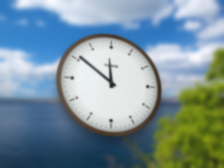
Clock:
11:51
